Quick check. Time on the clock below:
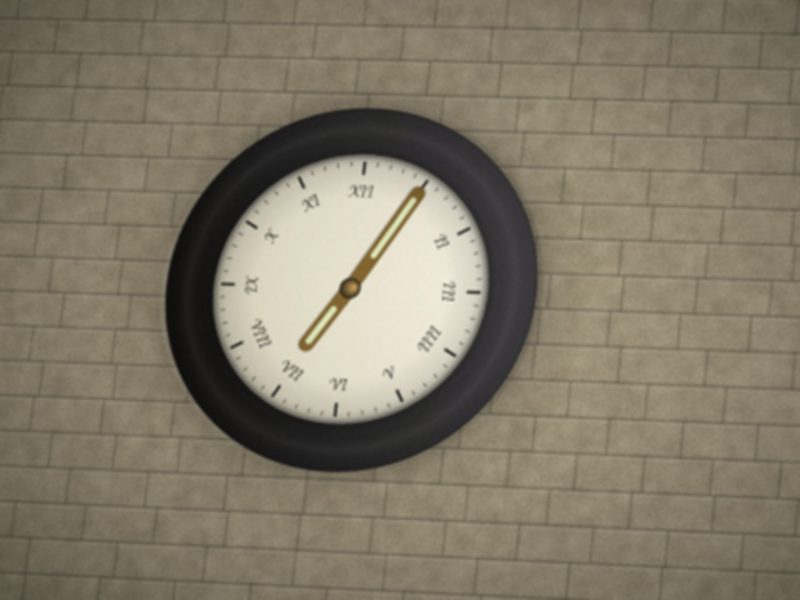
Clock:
7:05
